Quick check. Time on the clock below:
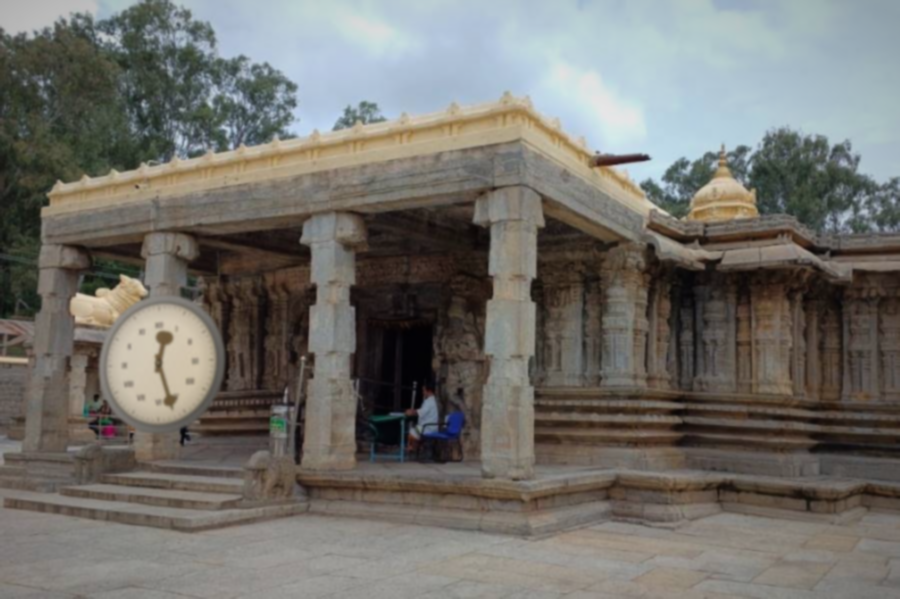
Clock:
12:27
